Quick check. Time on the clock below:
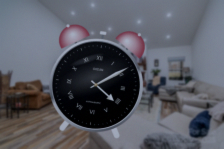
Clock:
4:09
